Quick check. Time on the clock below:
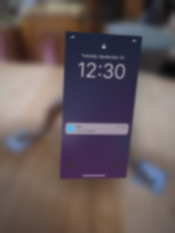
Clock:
12:30
